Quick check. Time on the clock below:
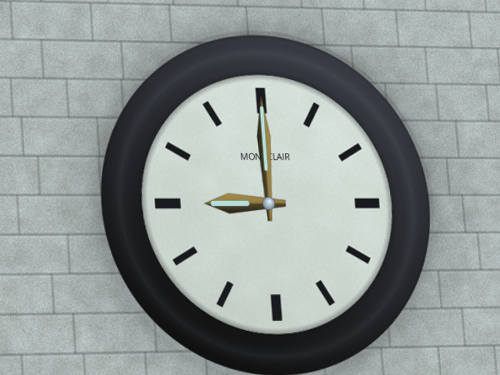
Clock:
9:00
